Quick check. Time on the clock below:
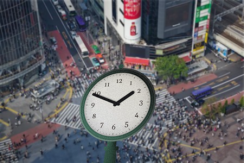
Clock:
1:49
